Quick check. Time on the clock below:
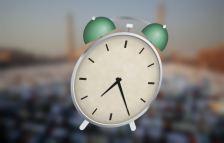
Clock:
7:25
